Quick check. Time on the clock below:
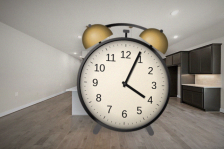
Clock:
4:04
